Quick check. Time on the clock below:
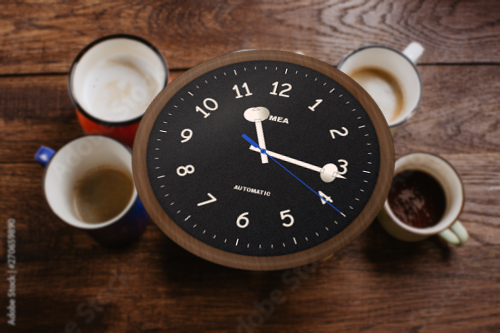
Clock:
11:16:20
